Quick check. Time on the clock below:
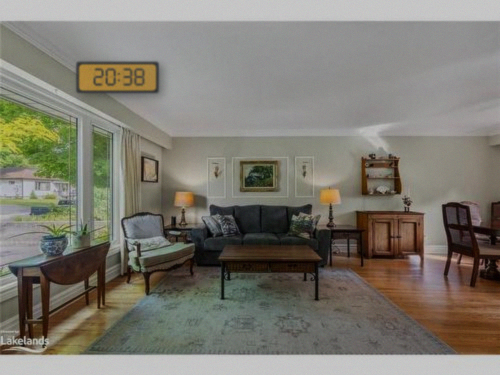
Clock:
20:38
